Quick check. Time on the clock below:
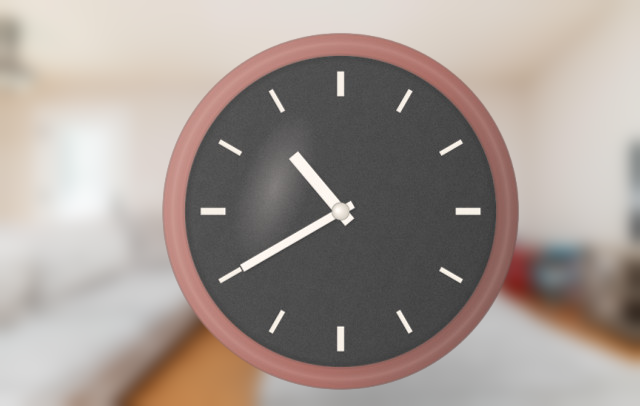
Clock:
10:40
